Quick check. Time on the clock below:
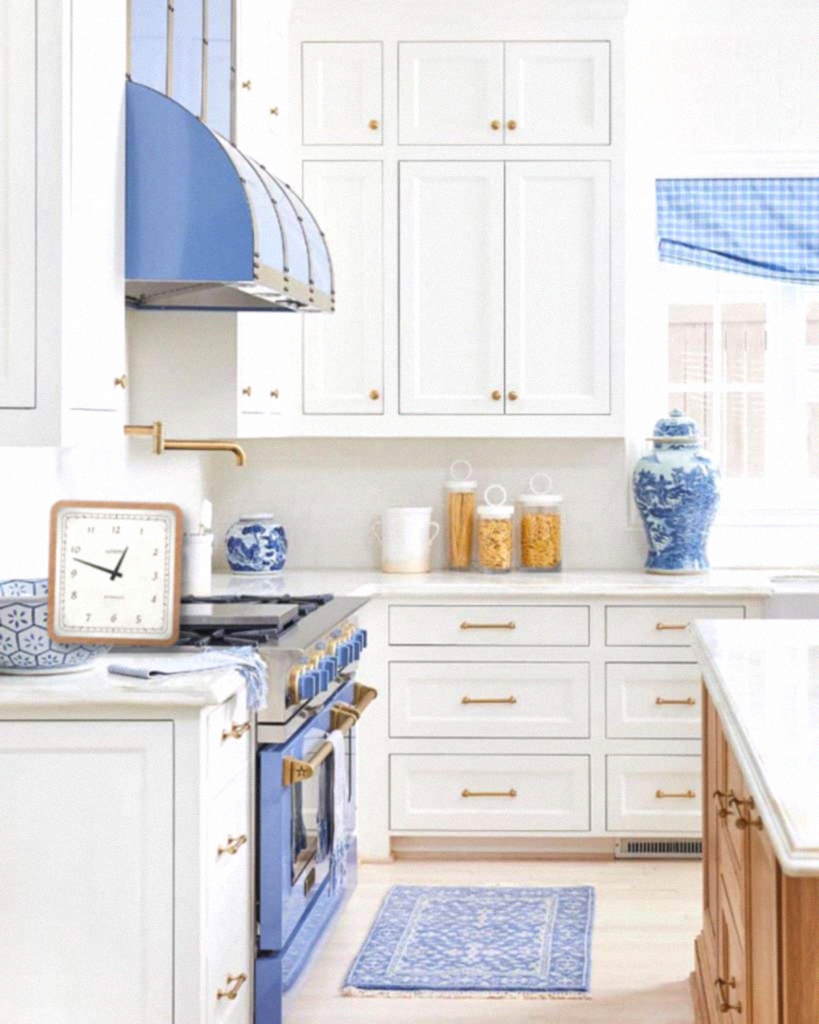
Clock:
12:48
